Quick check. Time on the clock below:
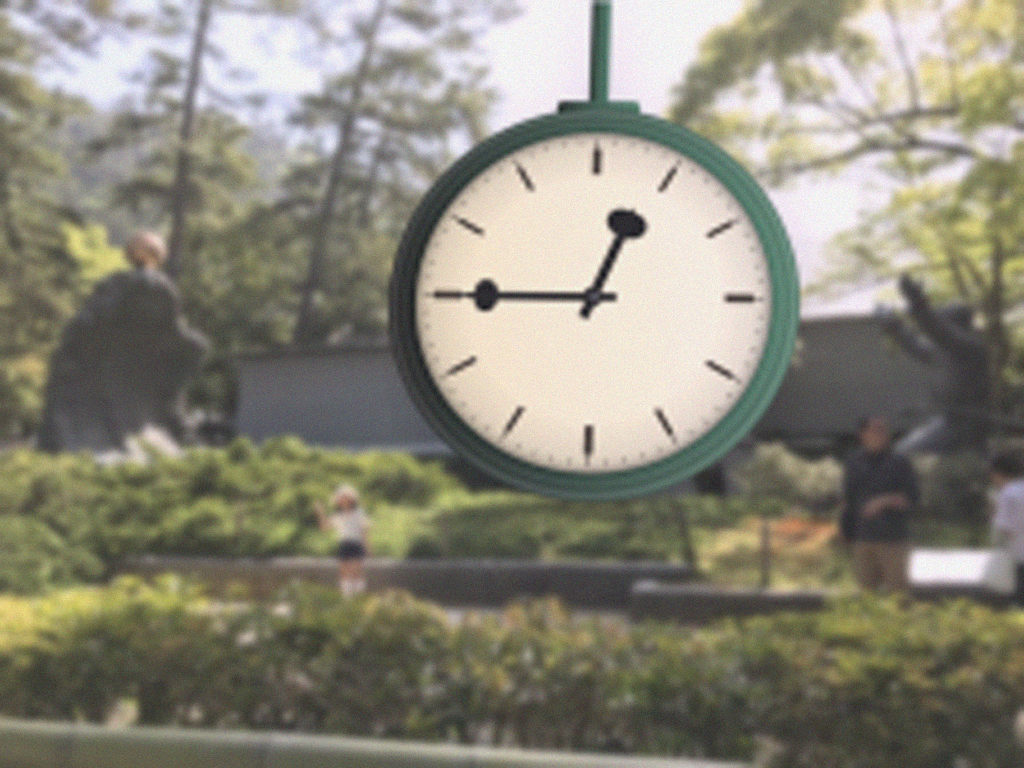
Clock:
12:45
